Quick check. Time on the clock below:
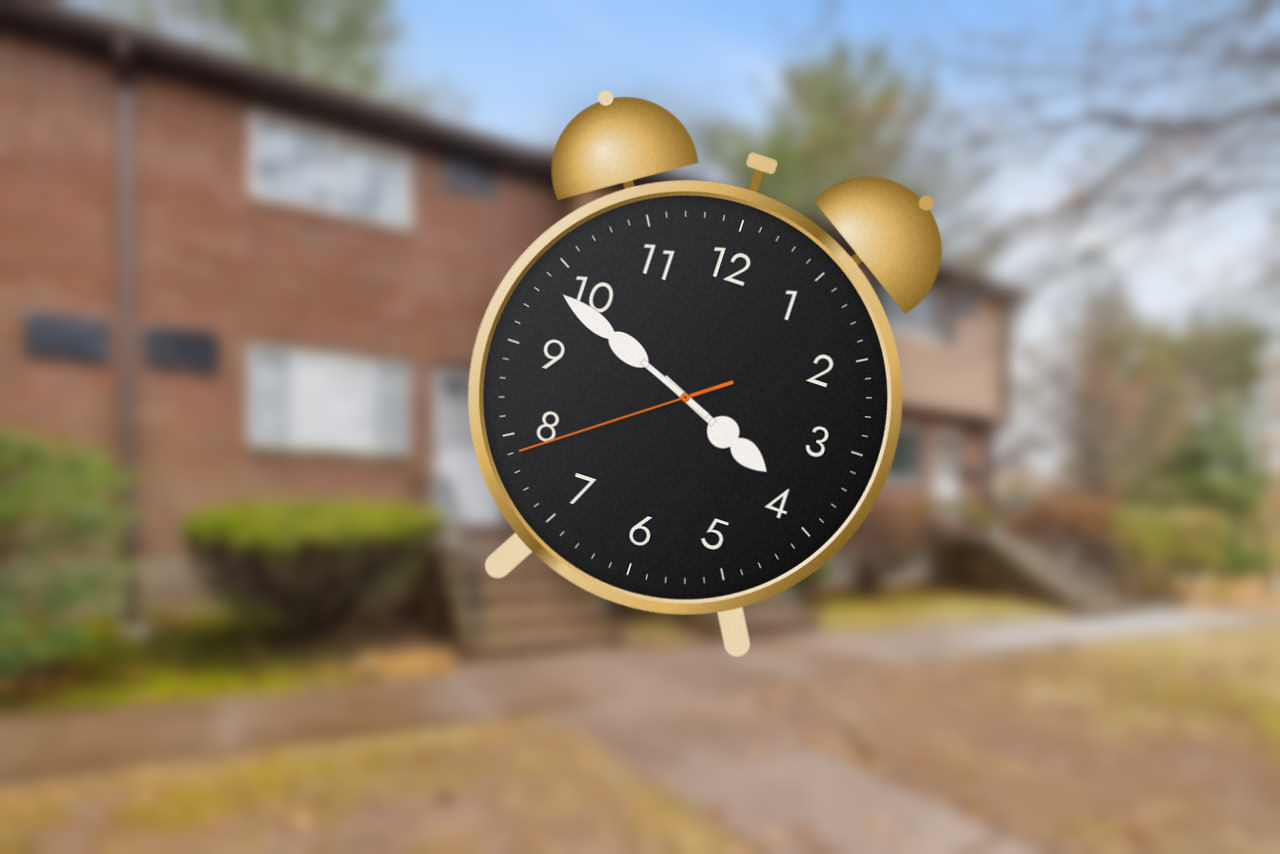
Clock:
3:48:39
